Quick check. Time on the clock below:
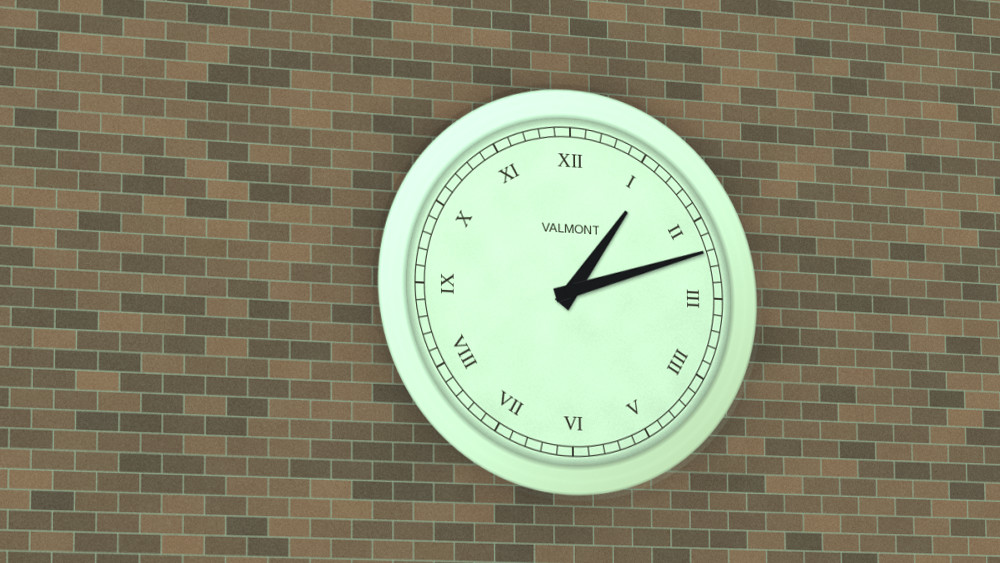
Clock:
1:12
